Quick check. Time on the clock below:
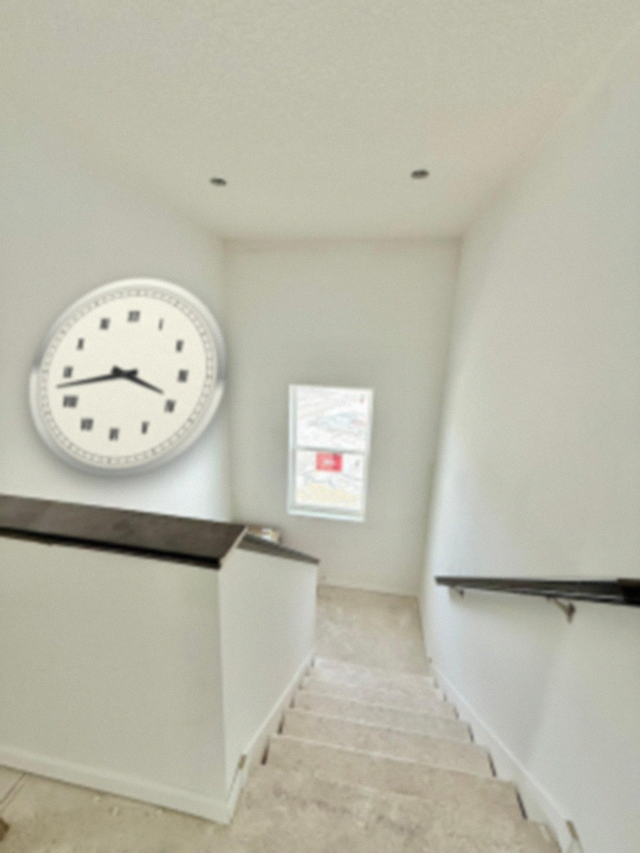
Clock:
3:43
